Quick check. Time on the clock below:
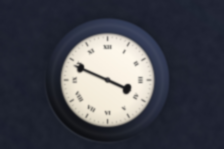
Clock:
3:49
